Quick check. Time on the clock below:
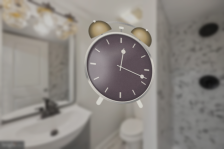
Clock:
12:18
